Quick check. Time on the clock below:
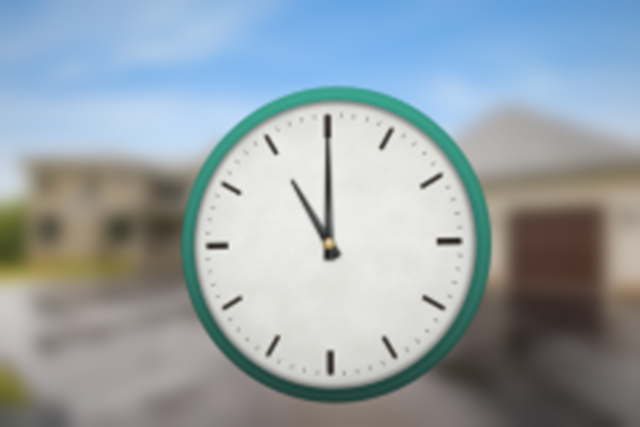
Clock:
11:00
